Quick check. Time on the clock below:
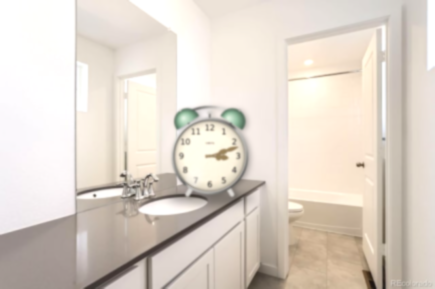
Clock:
3:12
